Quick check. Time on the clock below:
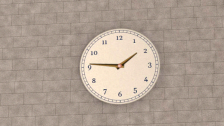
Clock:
1:46
